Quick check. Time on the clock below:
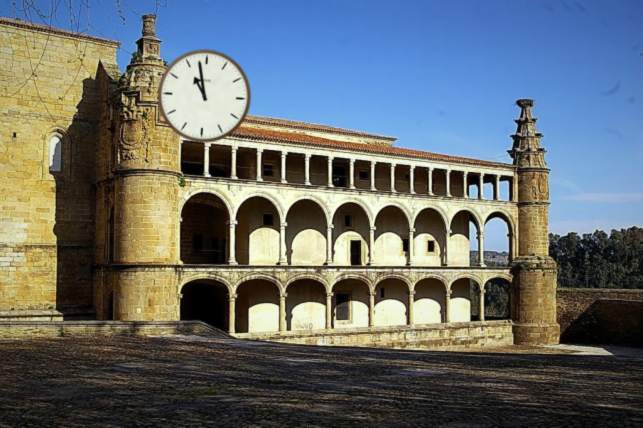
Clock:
10:58
